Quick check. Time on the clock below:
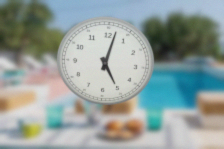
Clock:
5:02
